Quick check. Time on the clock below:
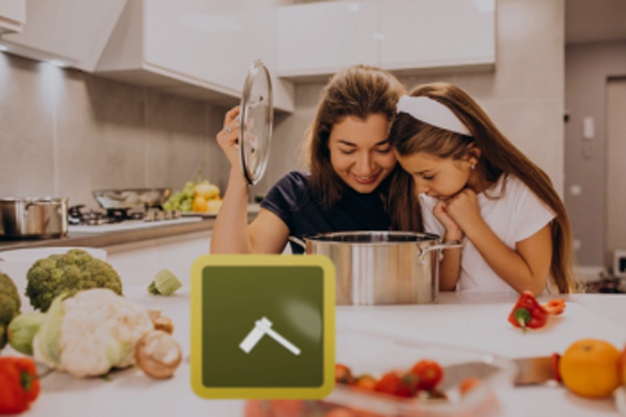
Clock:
7:21
